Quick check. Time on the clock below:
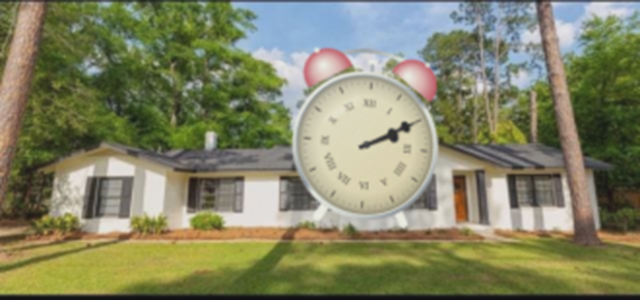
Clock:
2:10
